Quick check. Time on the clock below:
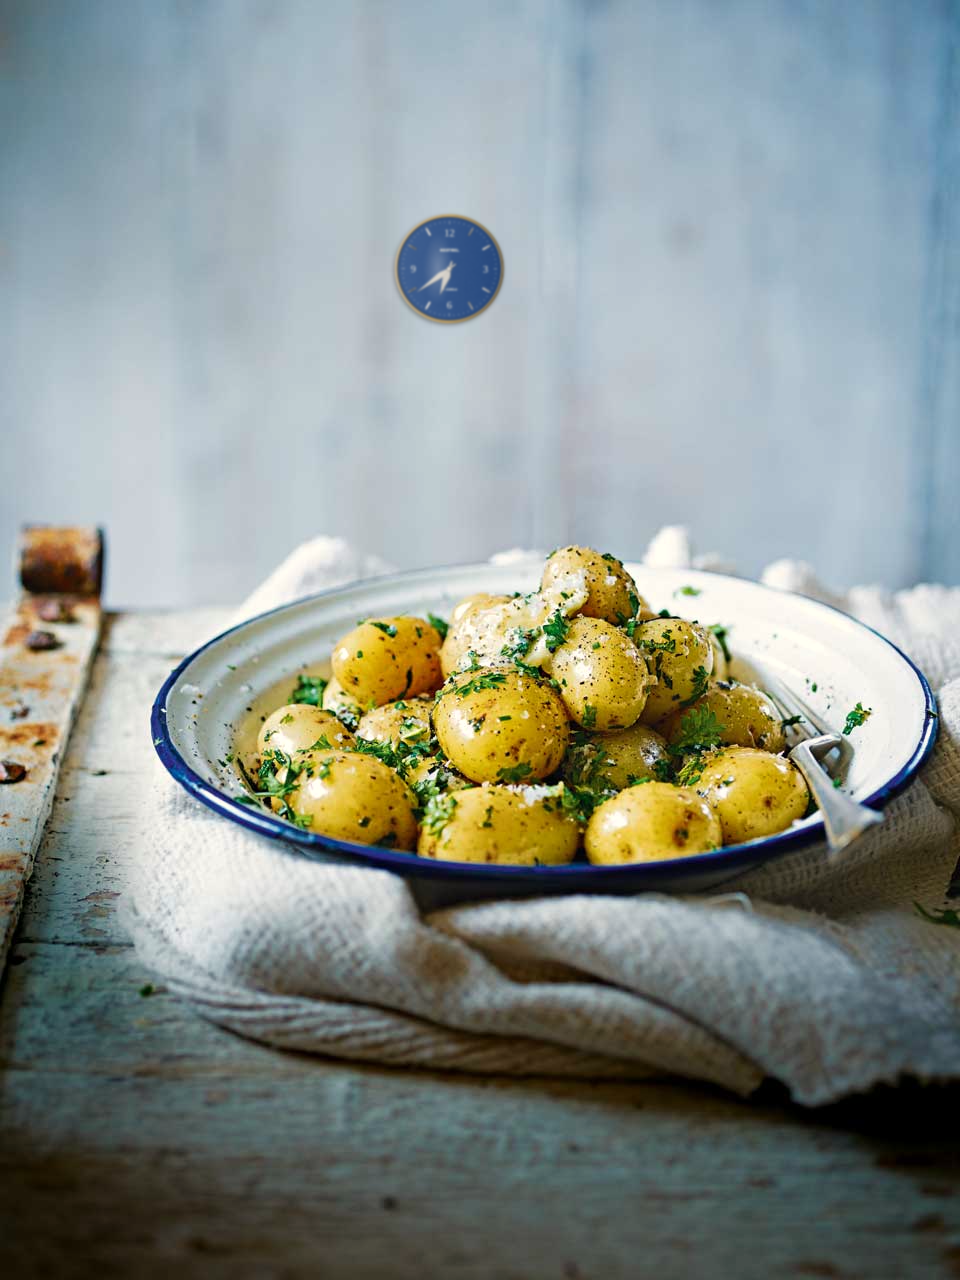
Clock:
6:39
